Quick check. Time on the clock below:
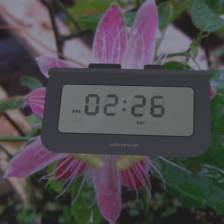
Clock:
2:26
